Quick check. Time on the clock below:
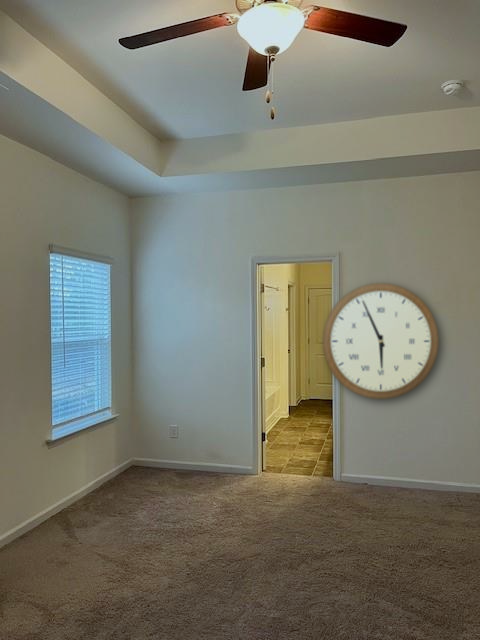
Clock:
5:56
